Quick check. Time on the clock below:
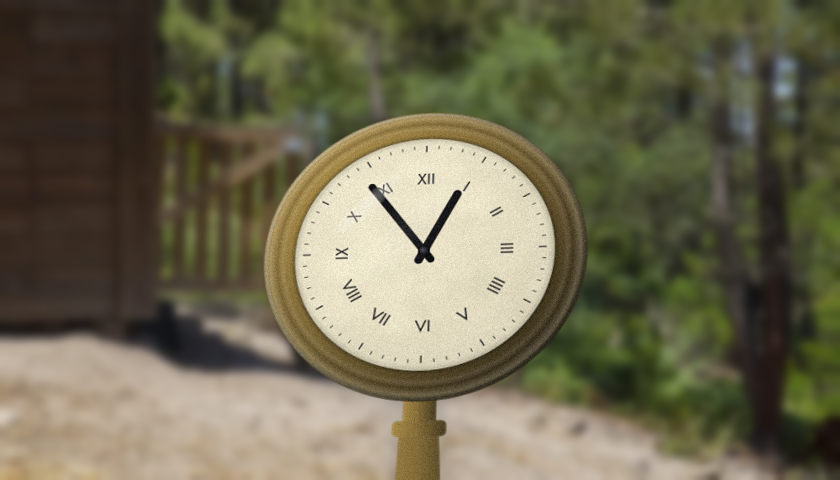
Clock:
12:54
